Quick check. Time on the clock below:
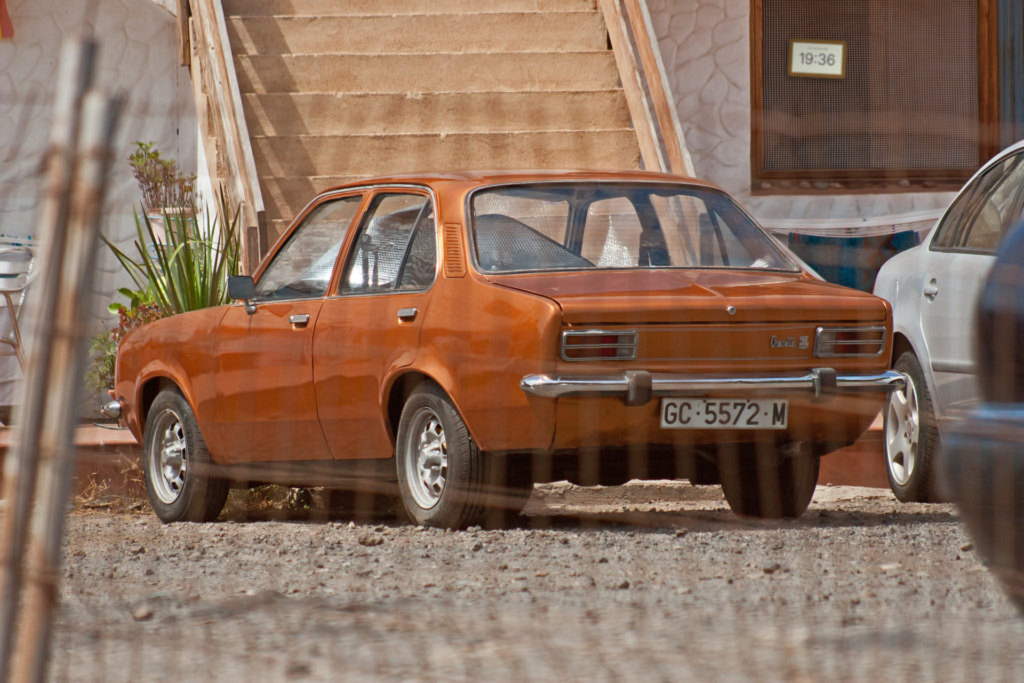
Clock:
19:36
